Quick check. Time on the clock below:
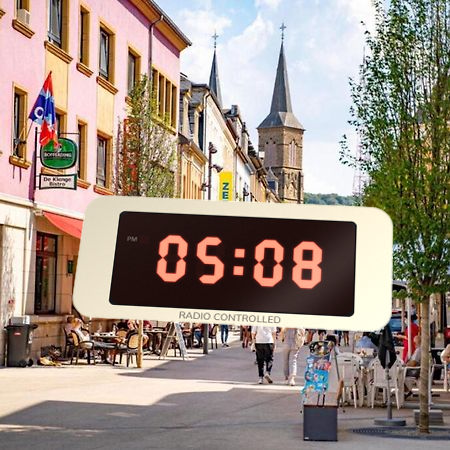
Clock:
5:08
